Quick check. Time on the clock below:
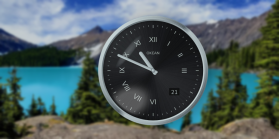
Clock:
10:49
